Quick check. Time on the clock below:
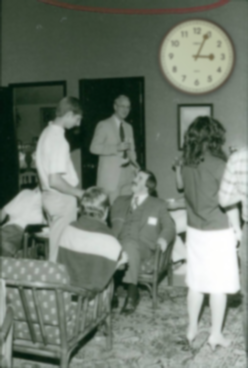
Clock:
3:04
